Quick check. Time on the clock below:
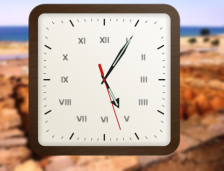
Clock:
5:05:27
